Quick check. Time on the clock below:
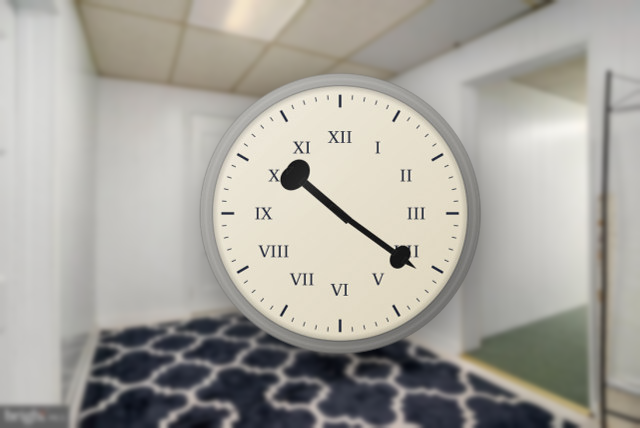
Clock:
10:21
